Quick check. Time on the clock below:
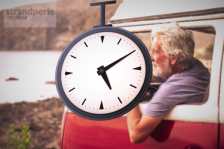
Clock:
5:10
